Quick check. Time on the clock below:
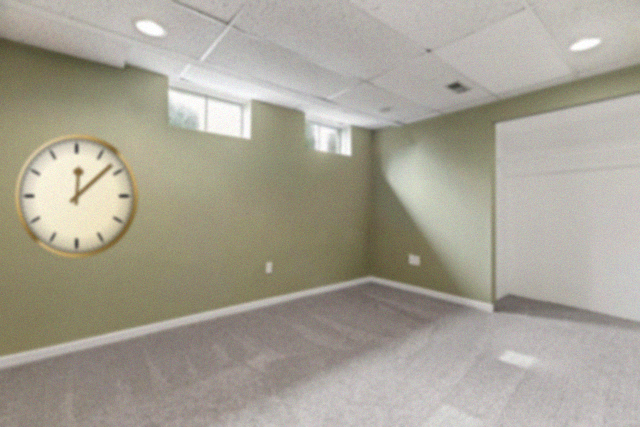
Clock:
12:08
